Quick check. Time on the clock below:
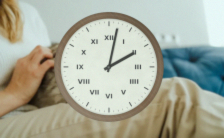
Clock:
2:02
